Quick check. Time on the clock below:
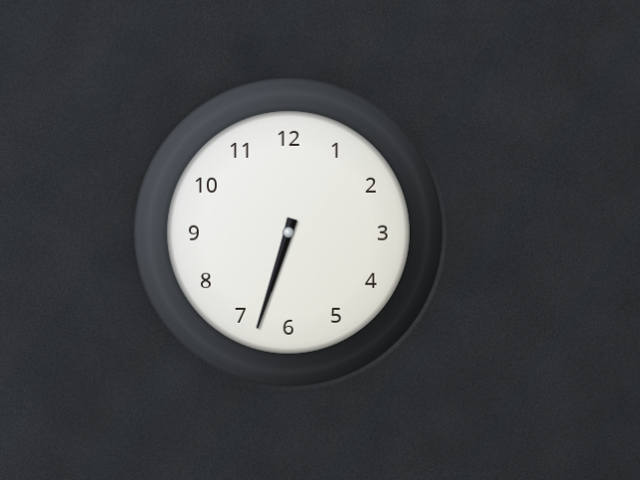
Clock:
6:33
